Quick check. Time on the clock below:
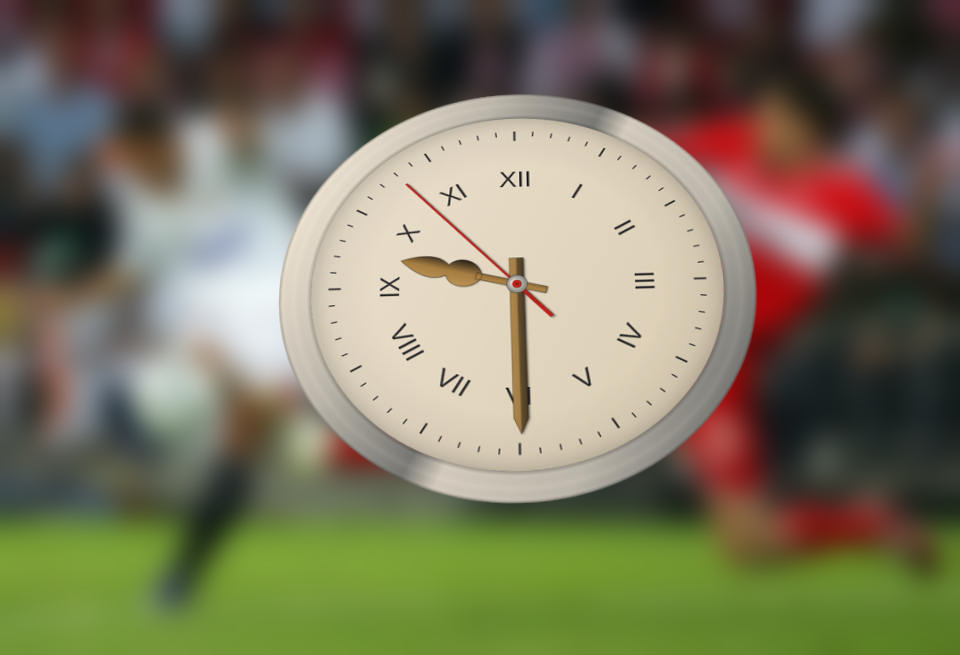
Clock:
9:29:53
